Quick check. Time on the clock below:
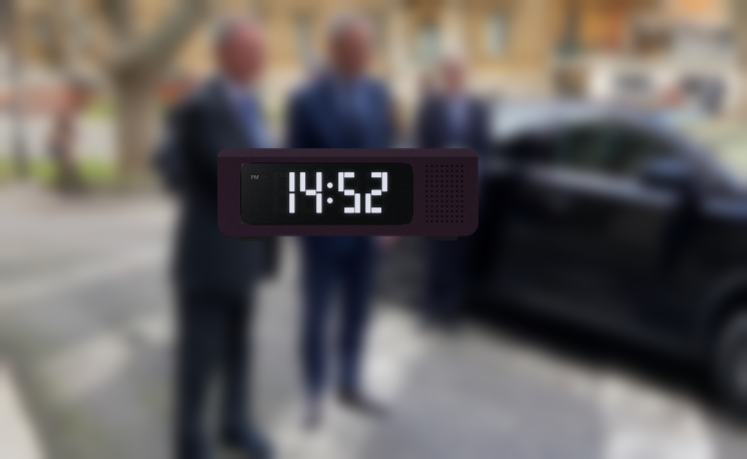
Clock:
14:52
